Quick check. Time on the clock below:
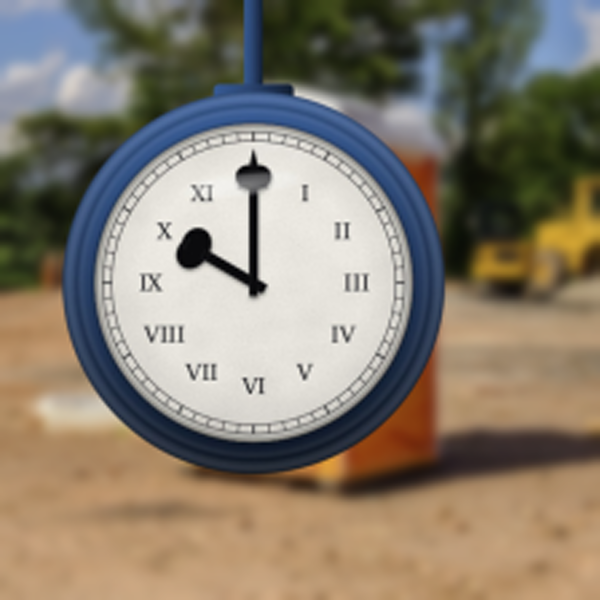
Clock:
10:00
